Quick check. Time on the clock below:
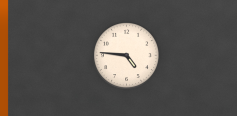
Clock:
4:46
